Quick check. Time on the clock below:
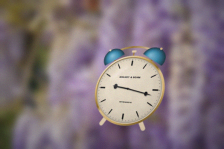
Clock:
9:17
